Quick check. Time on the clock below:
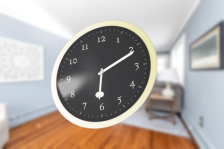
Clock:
6:11
